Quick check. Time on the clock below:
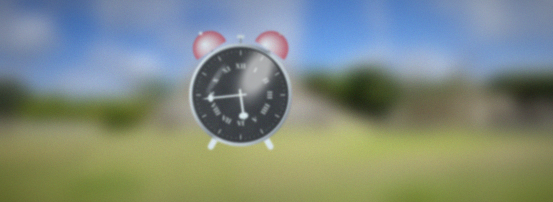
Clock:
5:44
